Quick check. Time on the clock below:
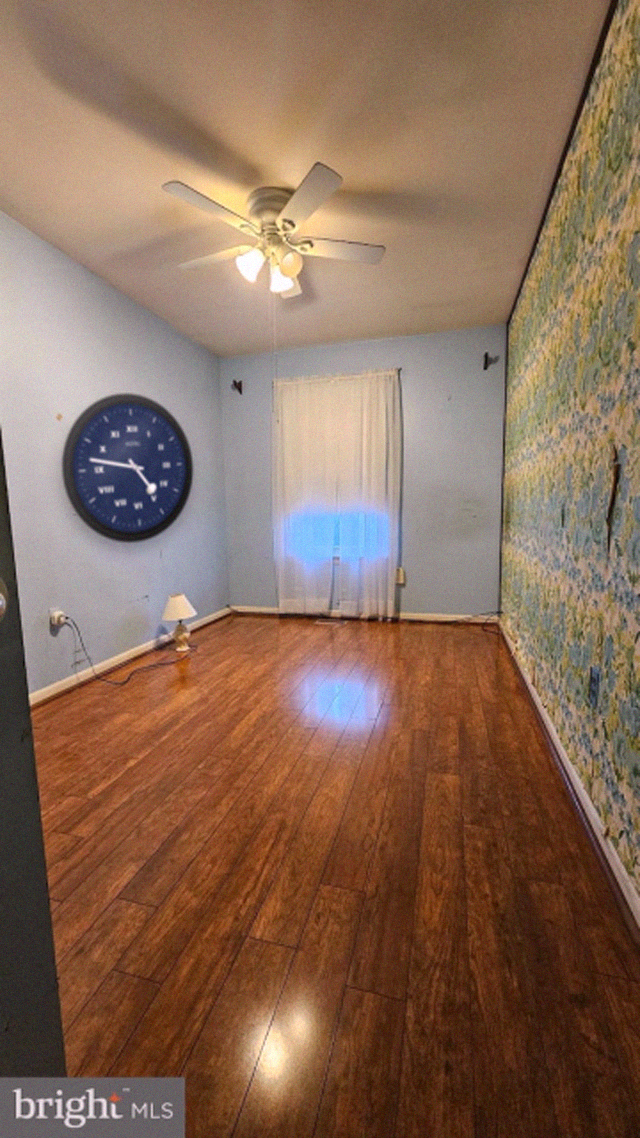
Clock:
4:47
